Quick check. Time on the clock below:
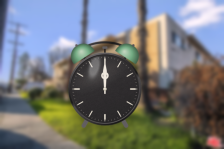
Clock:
12:00
